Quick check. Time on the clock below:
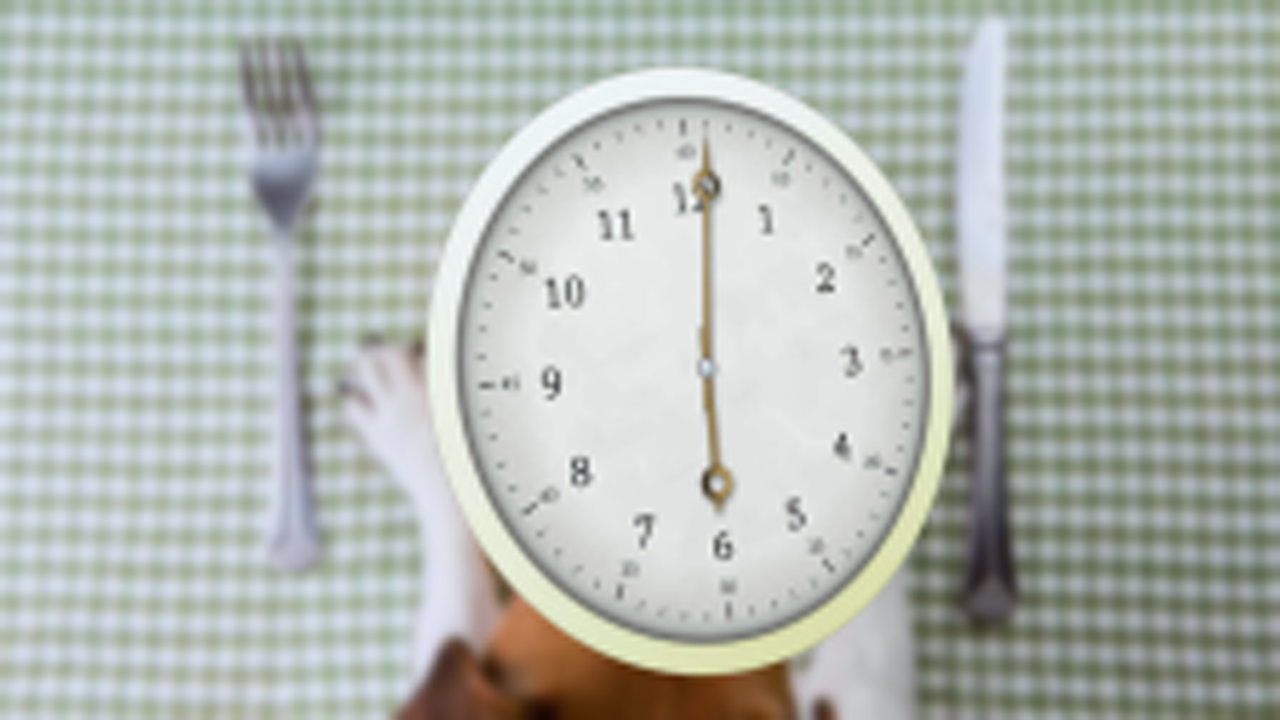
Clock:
6:01
